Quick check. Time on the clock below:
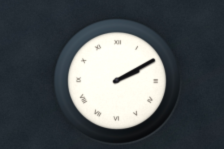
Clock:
2:10
